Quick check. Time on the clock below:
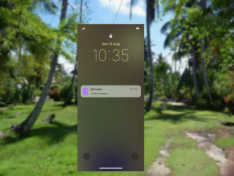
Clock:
10:35
